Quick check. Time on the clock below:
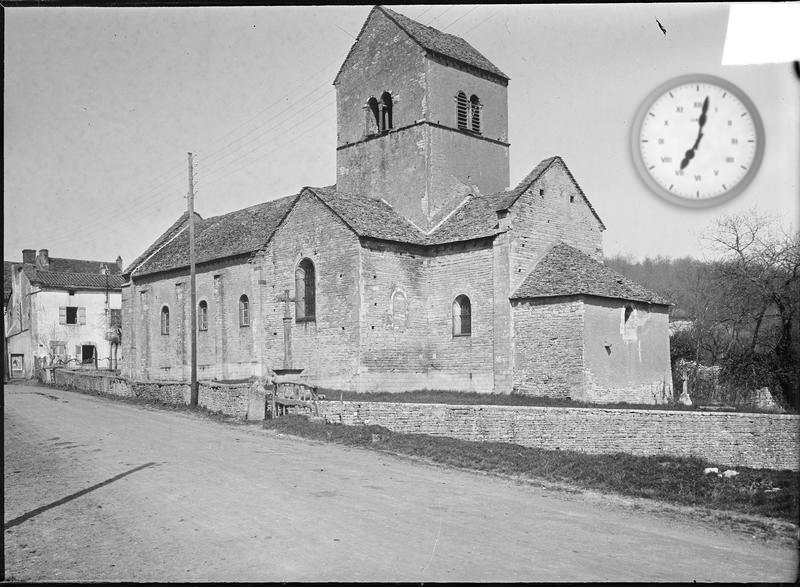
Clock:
7:02
